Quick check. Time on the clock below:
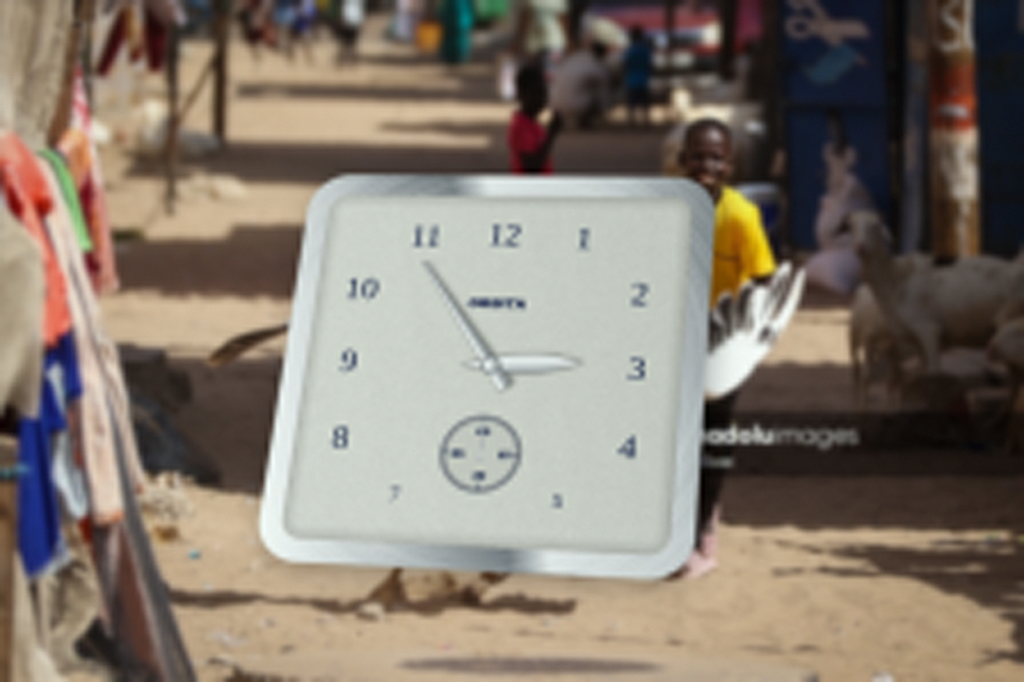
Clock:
2:54
